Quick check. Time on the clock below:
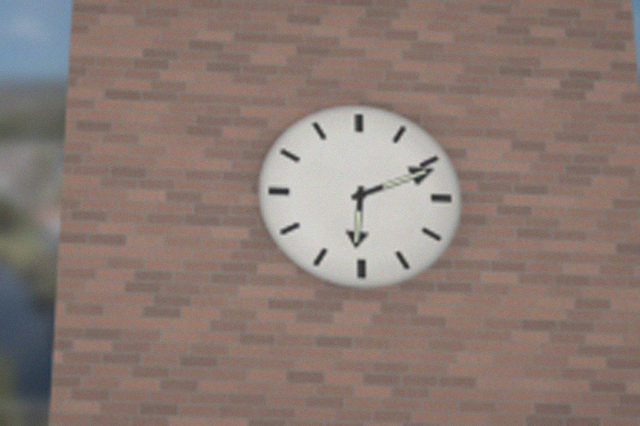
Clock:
6:11
